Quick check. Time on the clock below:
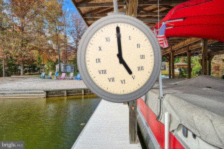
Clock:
5:00
